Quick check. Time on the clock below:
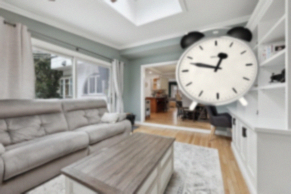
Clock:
12:48
